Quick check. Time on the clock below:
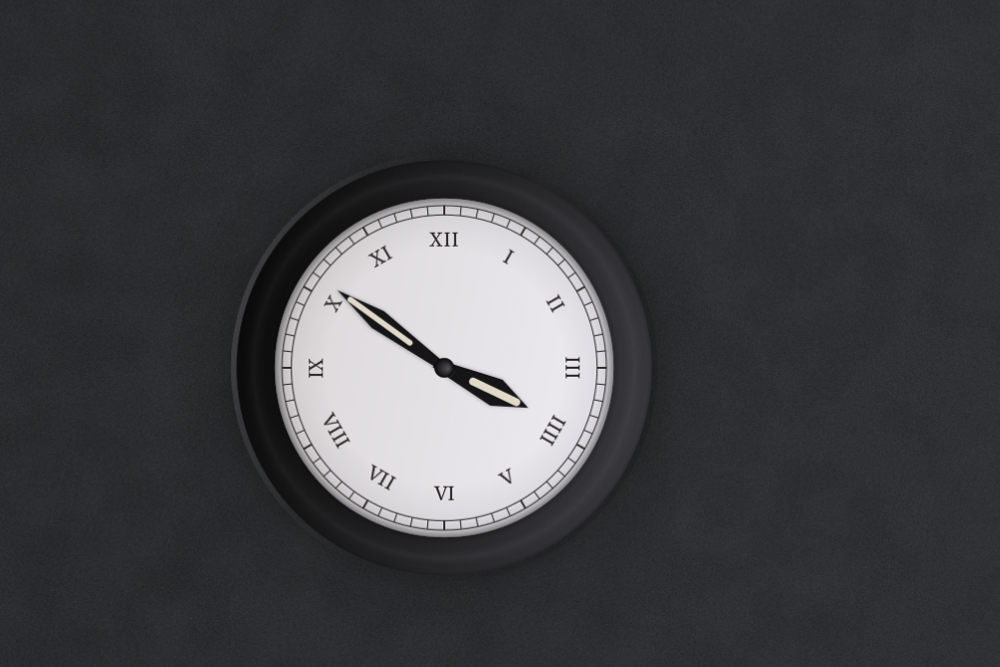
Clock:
3:51
